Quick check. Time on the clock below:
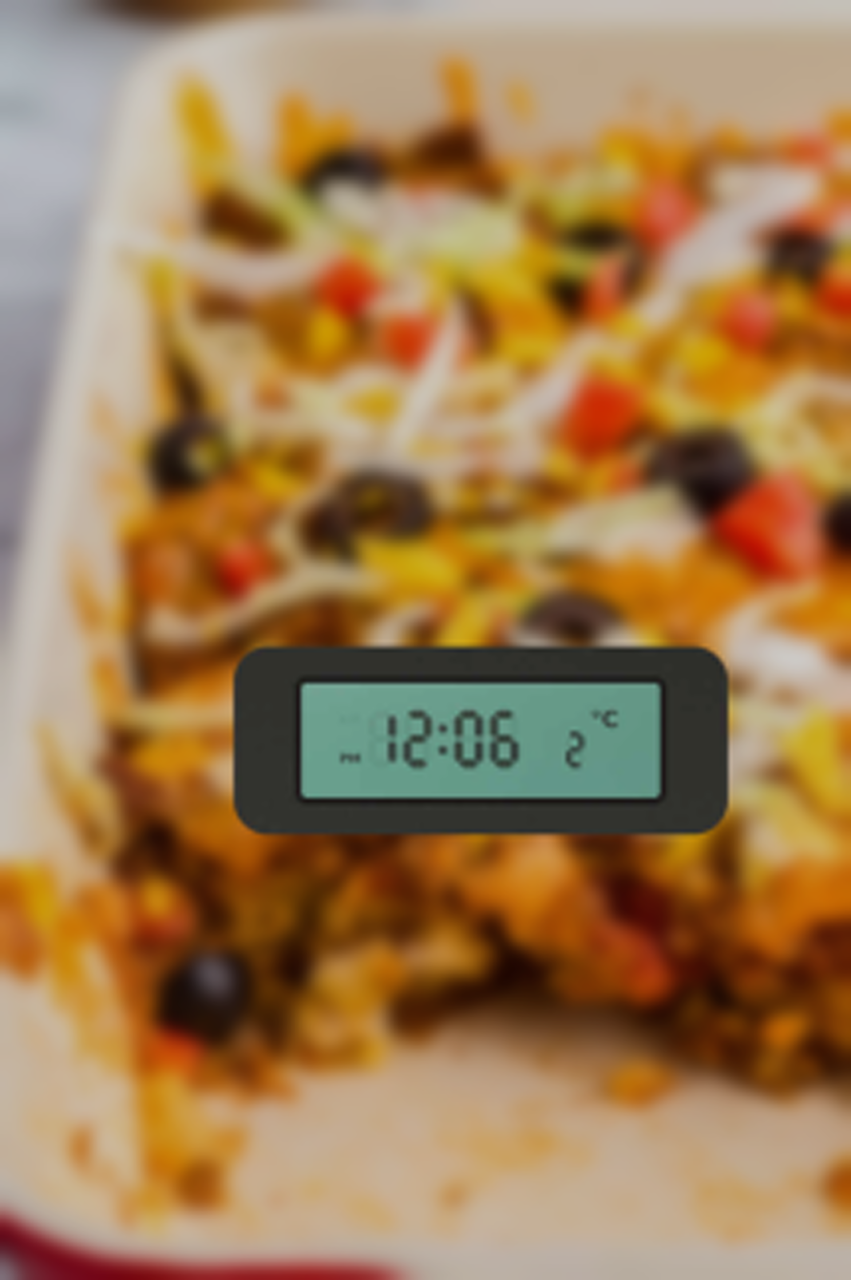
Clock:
12:06
